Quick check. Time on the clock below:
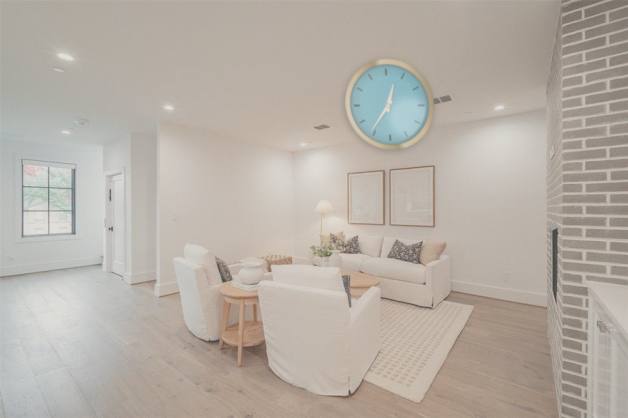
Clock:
12:36
